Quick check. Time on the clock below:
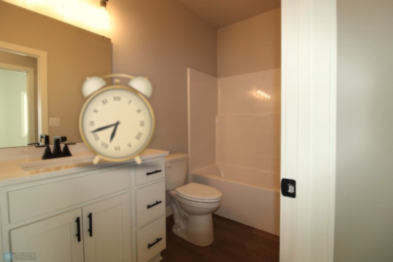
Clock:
6:42
